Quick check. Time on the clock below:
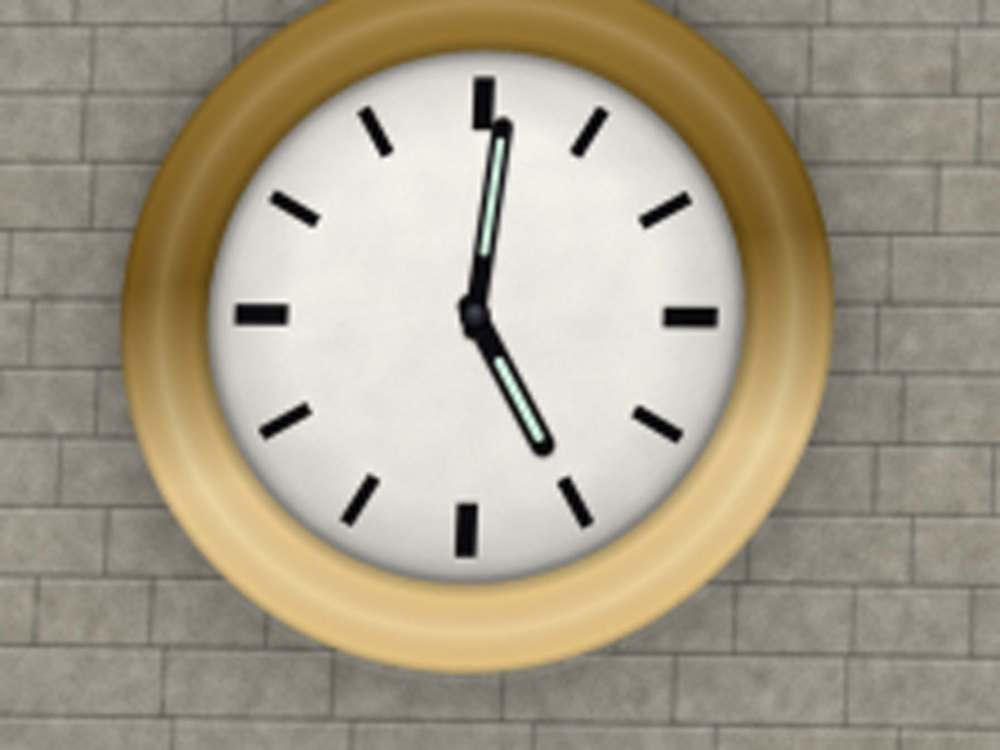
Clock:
5:01
